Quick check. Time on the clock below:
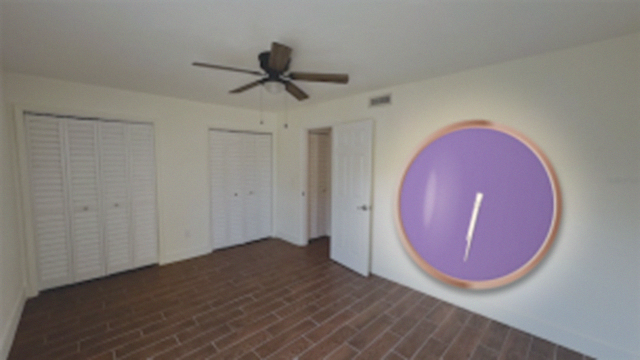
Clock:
6:32
